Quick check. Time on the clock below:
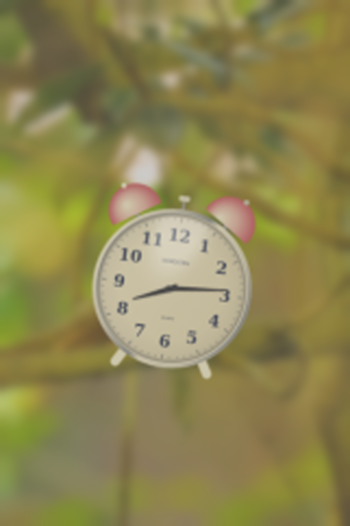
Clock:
8:14
